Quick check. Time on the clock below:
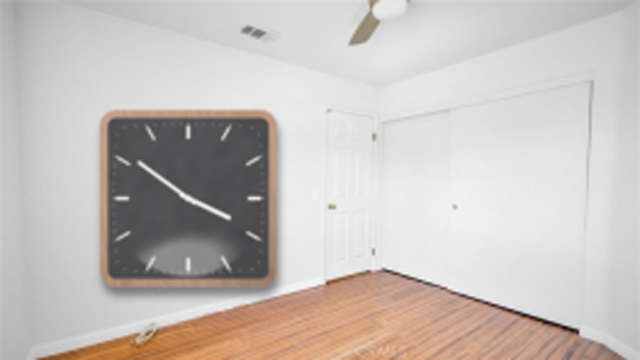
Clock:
3:51
